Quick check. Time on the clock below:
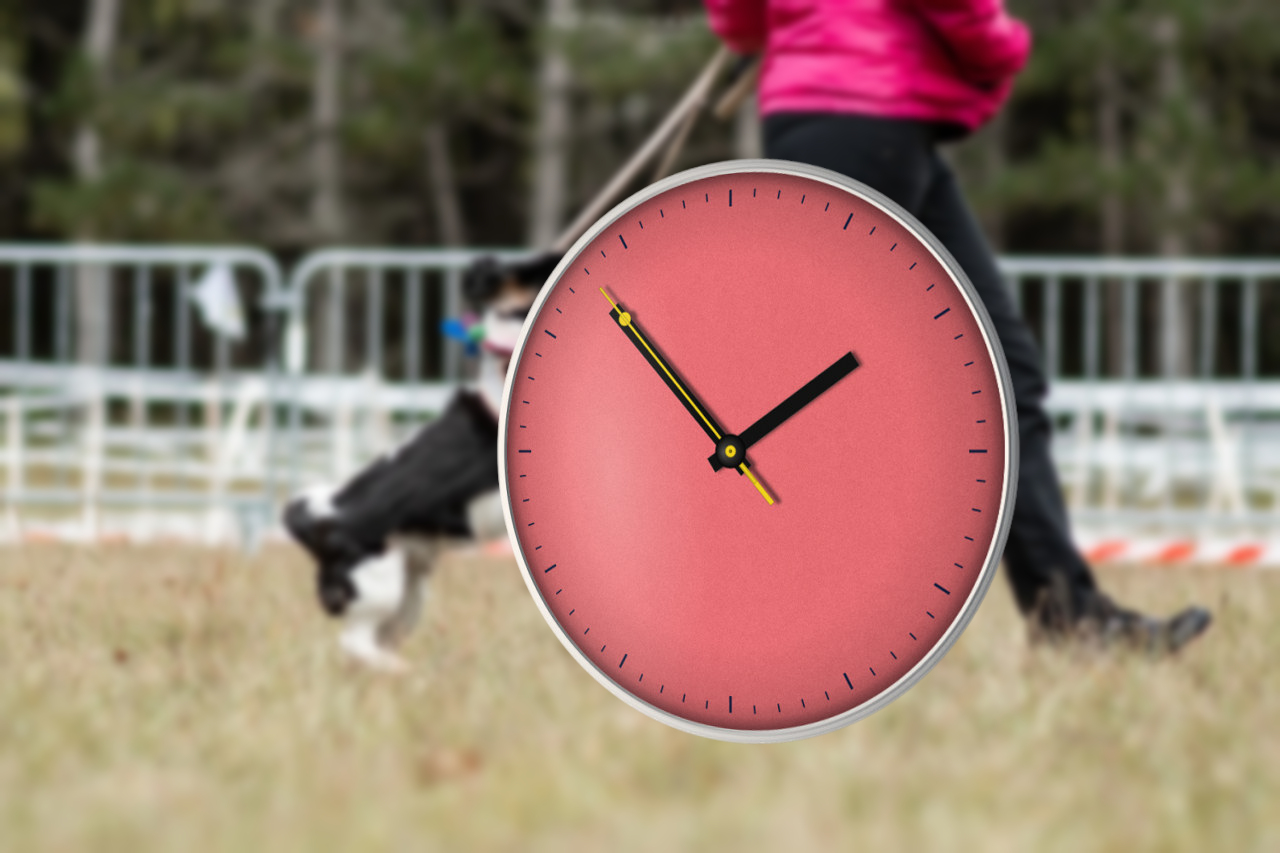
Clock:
1:52:53
